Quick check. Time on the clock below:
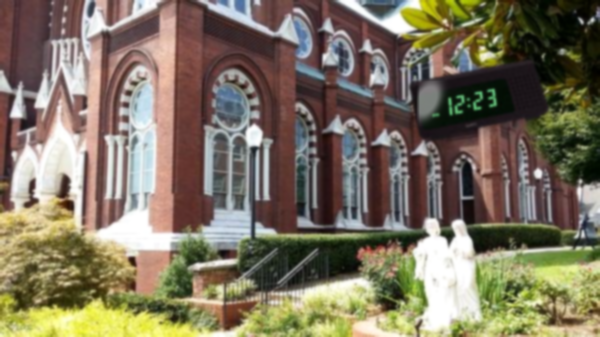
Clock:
12:23
